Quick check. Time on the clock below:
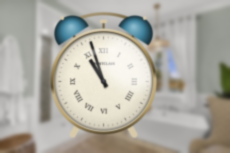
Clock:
10:57
